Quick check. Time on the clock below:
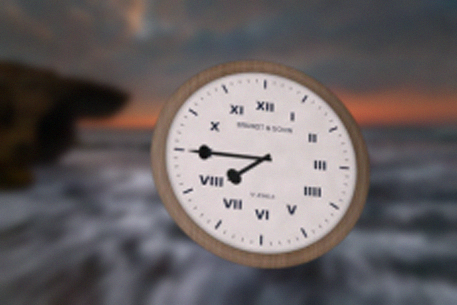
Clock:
7:45
